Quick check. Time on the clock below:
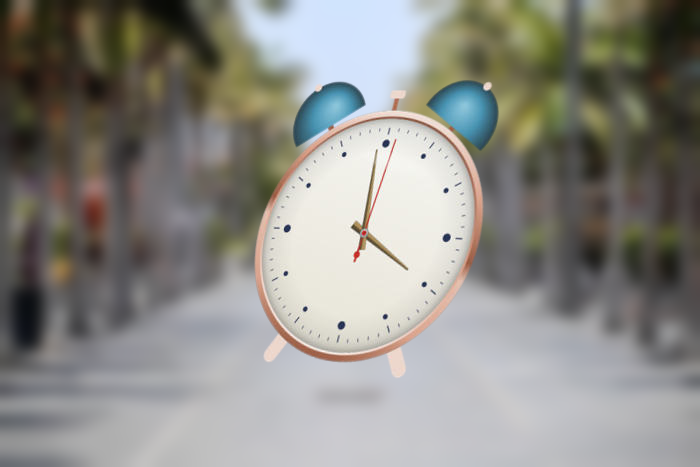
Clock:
3:59:01
